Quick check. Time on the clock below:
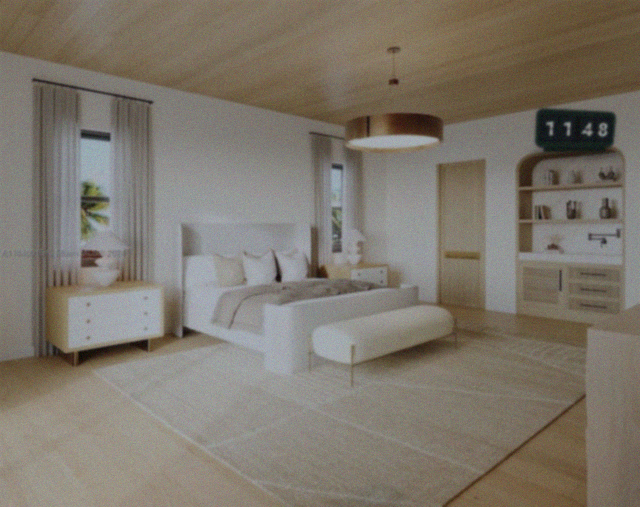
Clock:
11:48
